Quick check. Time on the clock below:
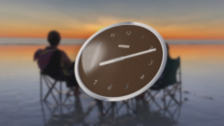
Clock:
8:11
